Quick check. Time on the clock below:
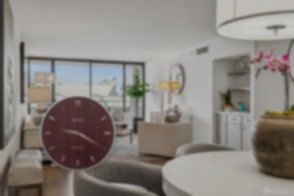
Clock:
9:20
